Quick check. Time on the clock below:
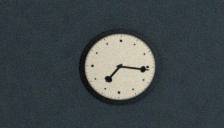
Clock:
7:16
